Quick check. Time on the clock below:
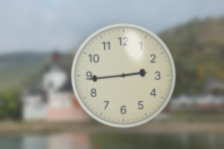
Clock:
2:44
